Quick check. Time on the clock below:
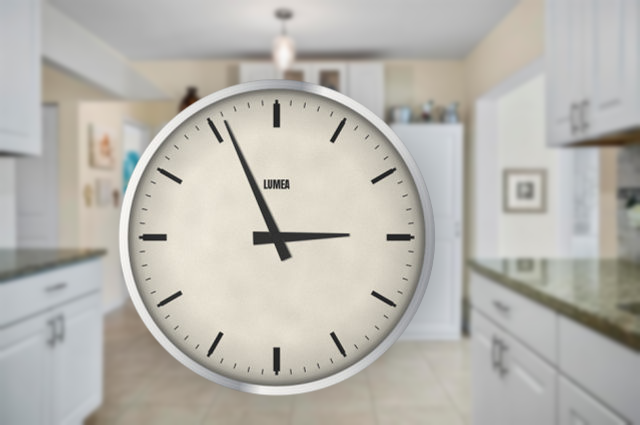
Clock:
2:56
